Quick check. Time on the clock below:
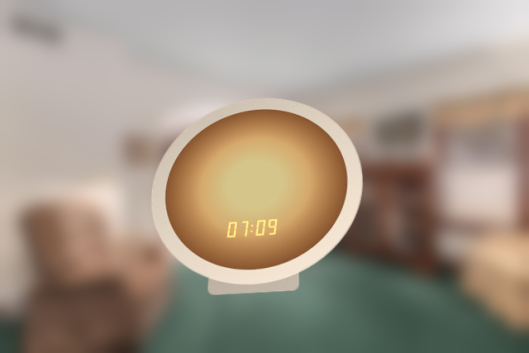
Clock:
7:09
